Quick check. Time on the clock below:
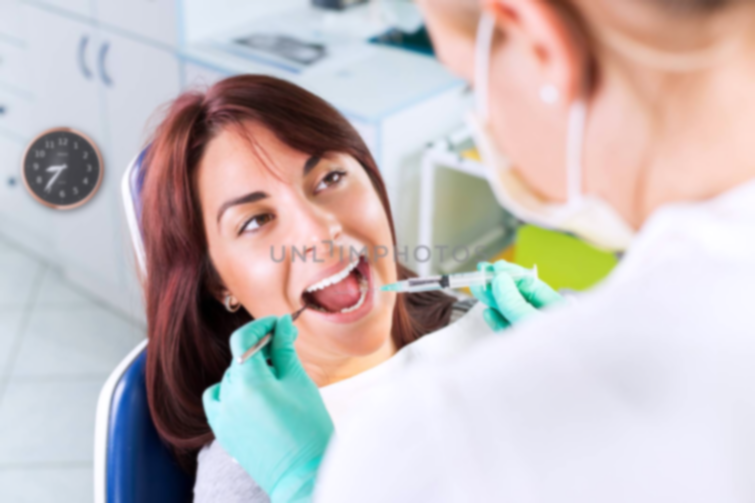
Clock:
8:36
